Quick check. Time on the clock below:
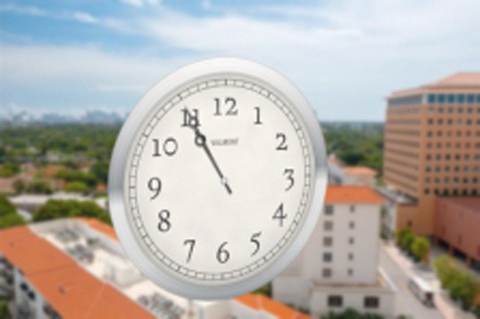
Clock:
10:55
